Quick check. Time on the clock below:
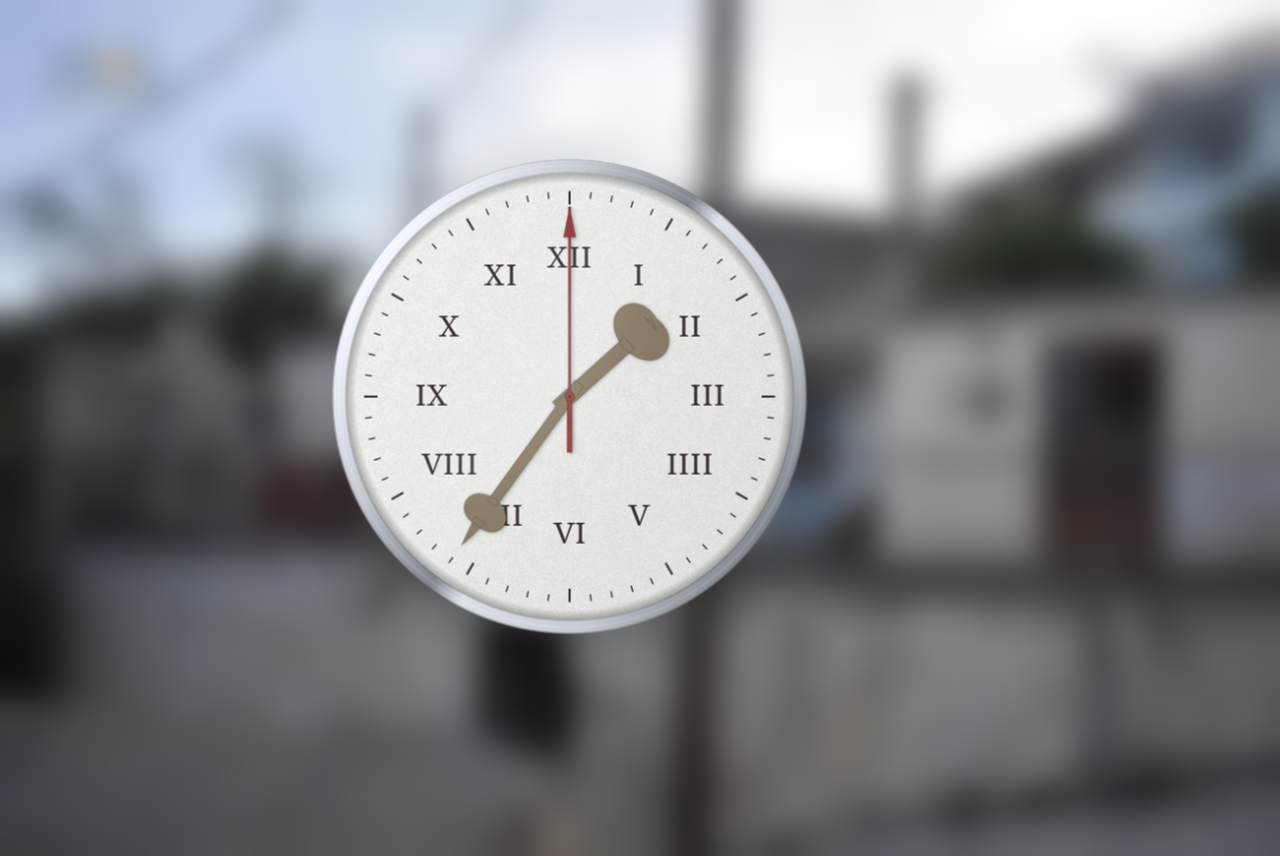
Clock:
1:36:00
